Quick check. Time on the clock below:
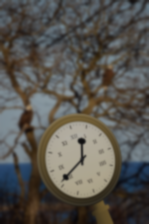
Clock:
12:41
